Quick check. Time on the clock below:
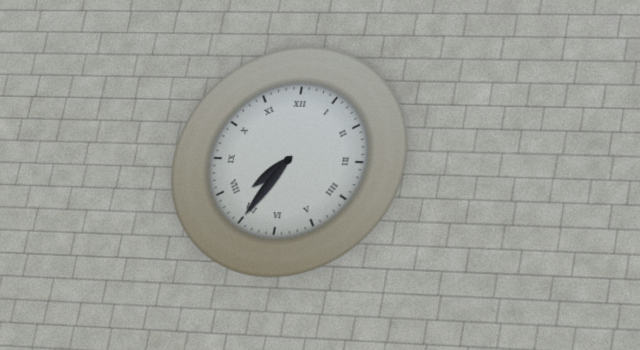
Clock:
7:35
